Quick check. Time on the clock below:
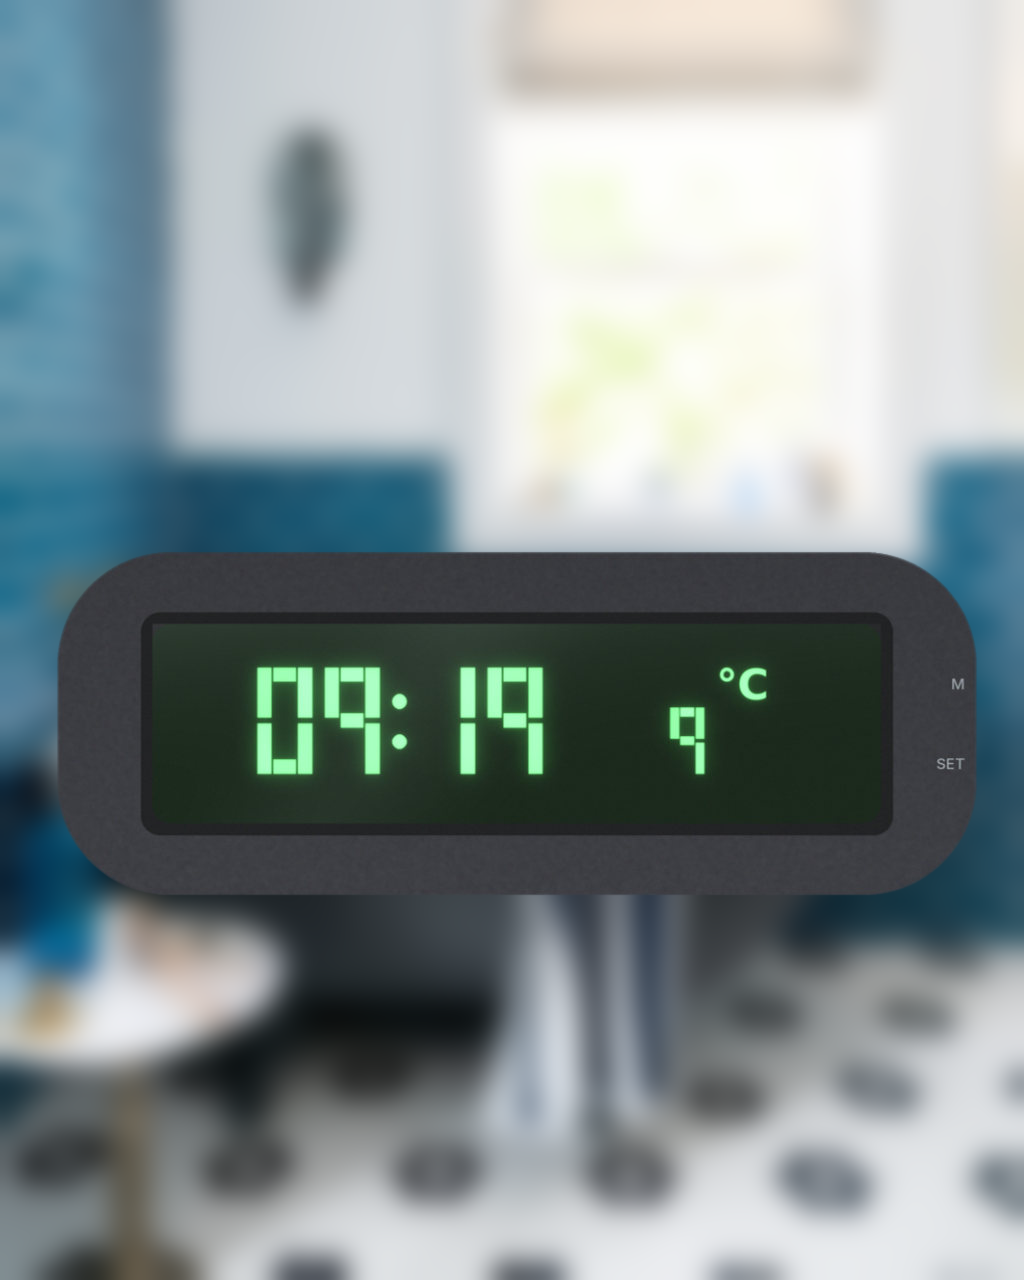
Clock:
9:19
